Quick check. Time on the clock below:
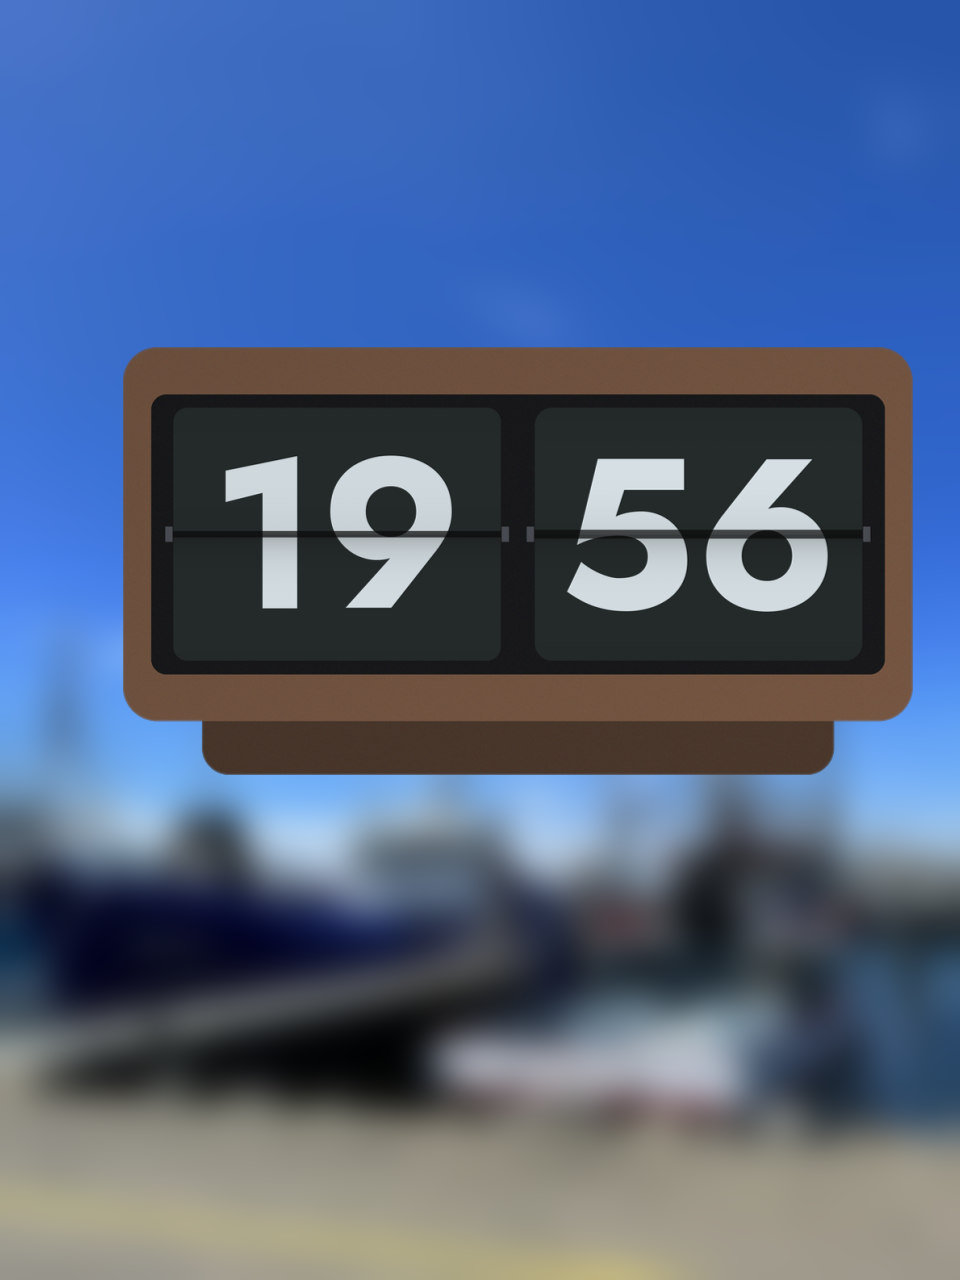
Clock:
19:56
